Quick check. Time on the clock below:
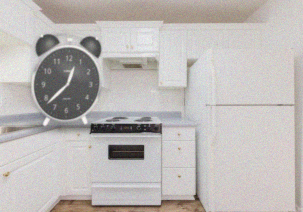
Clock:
12:38
